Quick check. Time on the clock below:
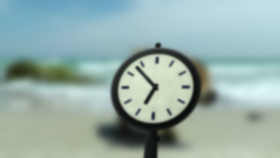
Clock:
6:53
